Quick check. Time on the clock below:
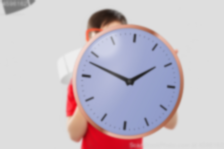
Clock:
1:48
